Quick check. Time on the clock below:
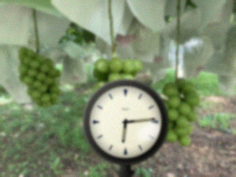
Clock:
6:14
